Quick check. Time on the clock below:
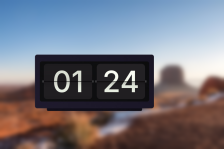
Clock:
1:24
